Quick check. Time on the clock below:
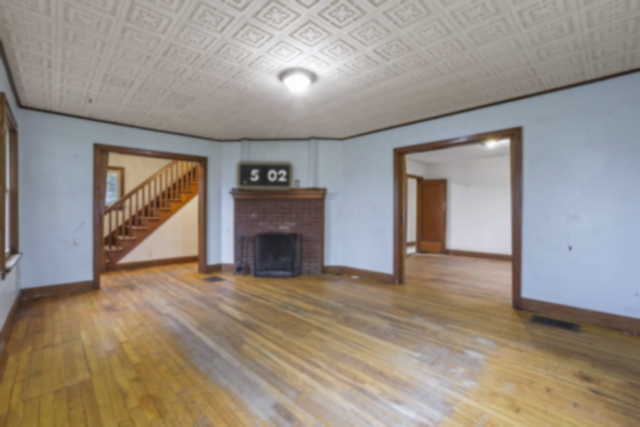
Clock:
5:02
